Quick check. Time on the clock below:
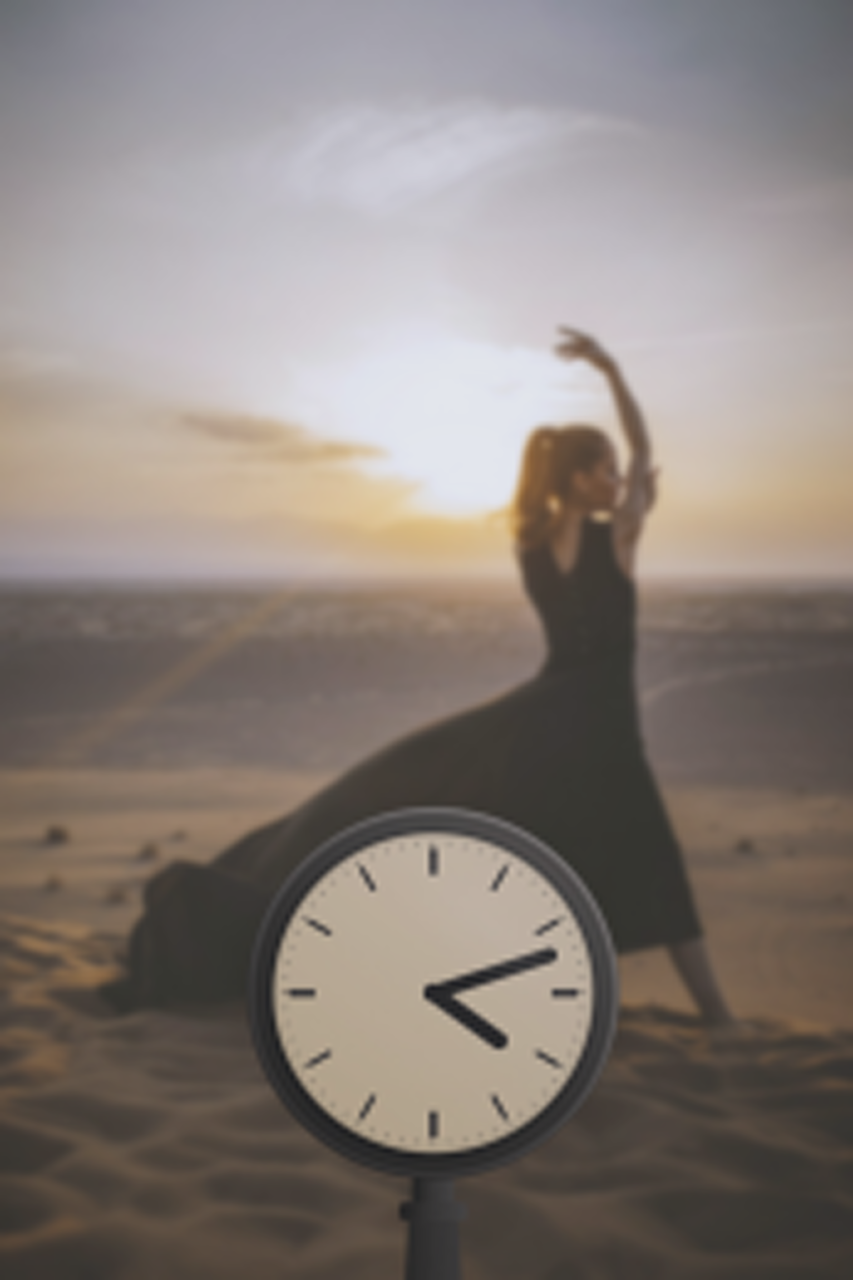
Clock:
4:12
